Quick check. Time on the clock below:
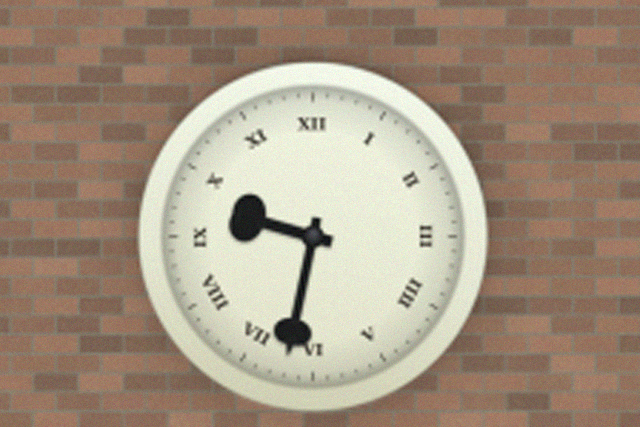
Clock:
9:32
